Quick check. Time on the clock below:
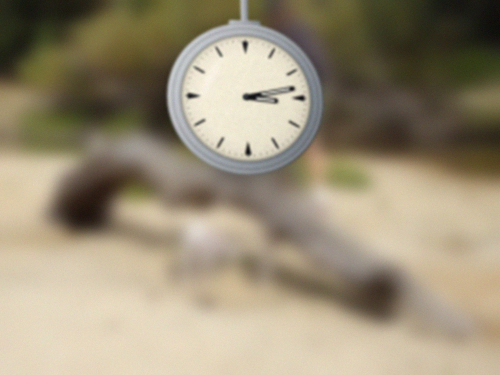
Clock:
3:13
